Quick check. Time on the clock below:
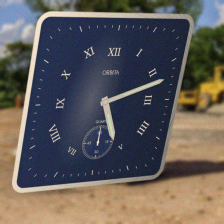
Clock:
5:12
